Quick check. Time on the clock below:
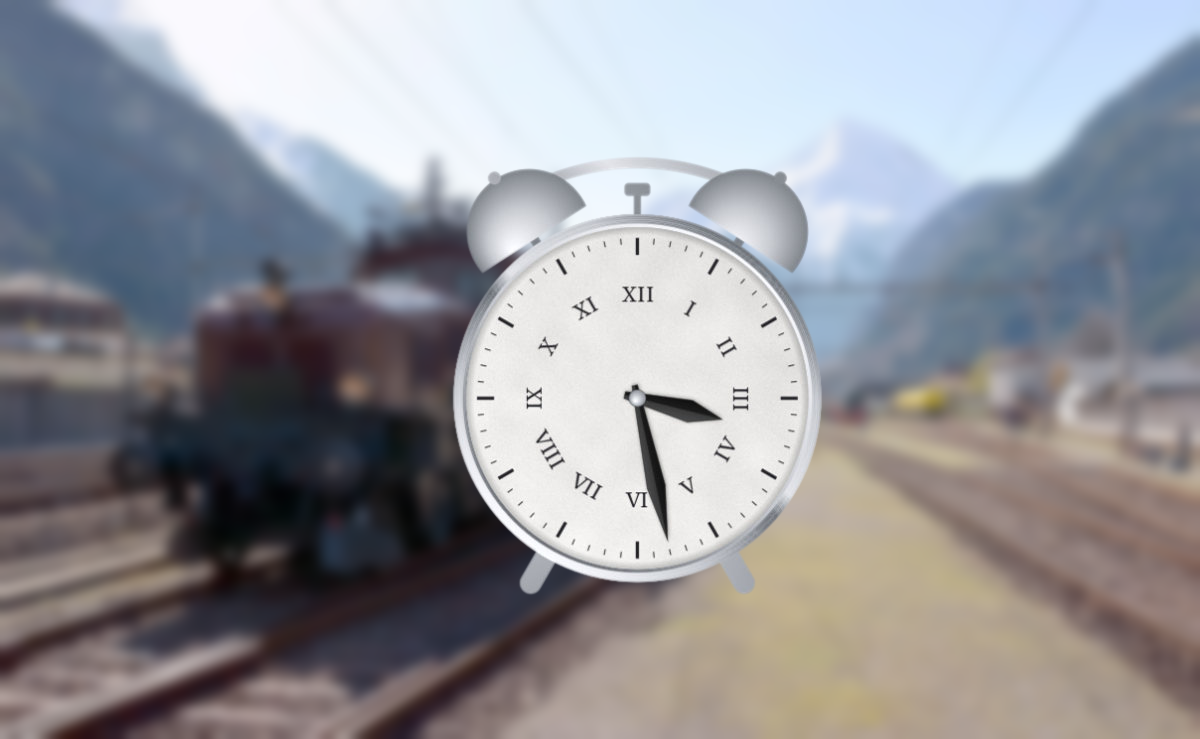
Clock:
3:28
